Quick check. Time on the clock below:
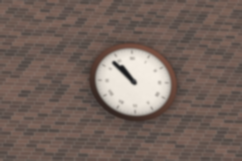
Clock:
10:53
